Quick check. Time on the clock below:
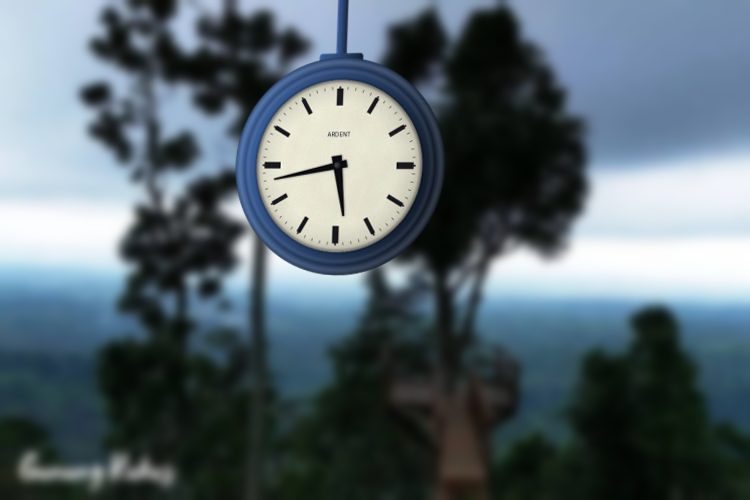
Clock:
5:43
